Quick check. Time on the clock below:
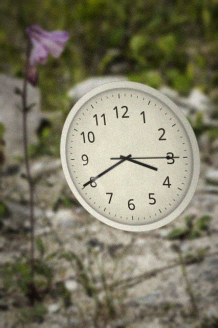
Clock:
3:40:15
